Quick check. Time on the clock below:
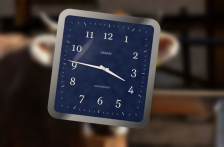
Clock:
3:46
